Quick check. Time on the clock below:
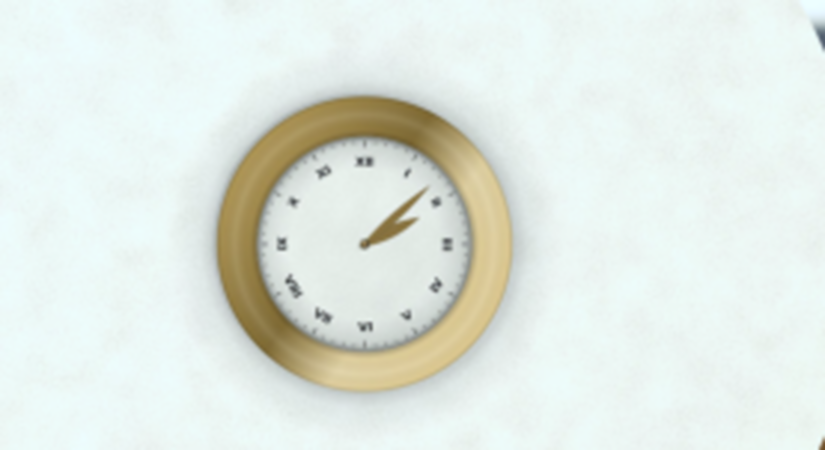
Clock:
2:08
